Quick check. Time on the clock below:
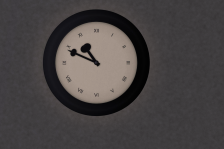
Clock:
10:49
